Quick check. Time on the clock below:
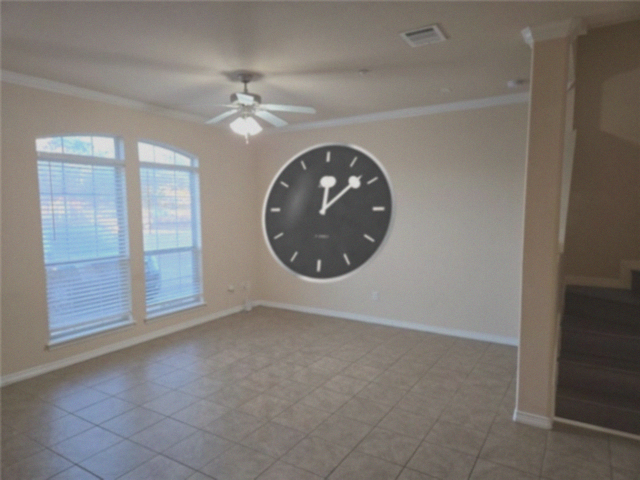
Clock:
12:08
